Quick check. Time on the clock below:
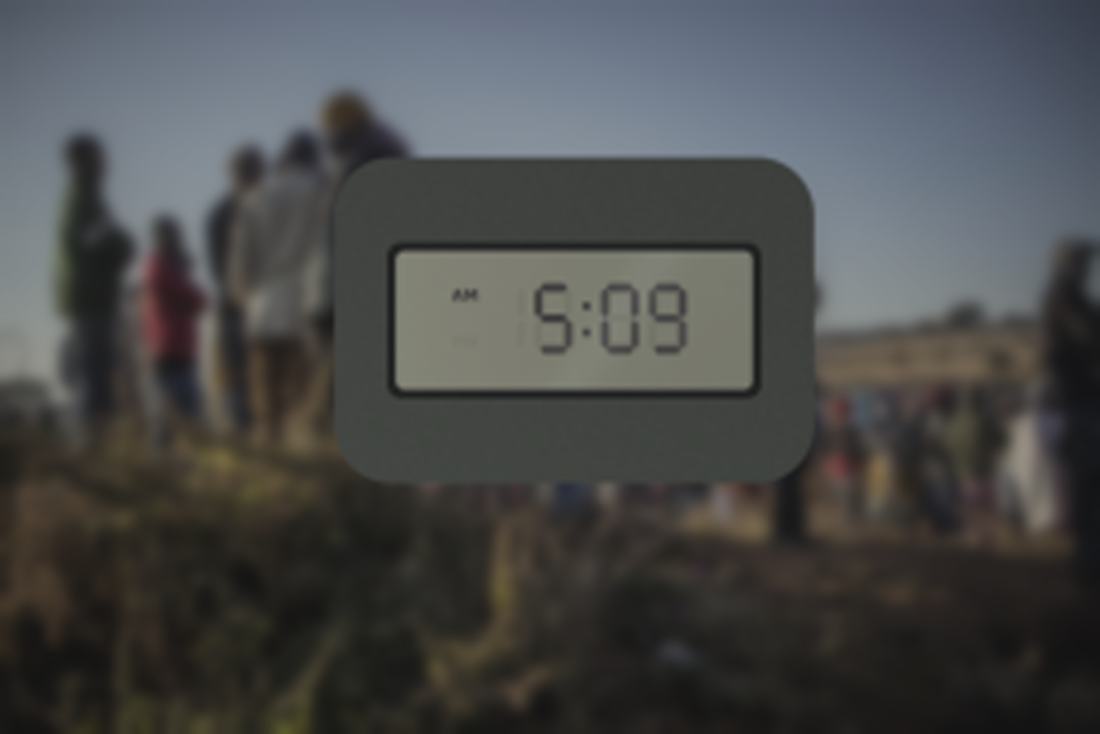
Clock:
5:09
